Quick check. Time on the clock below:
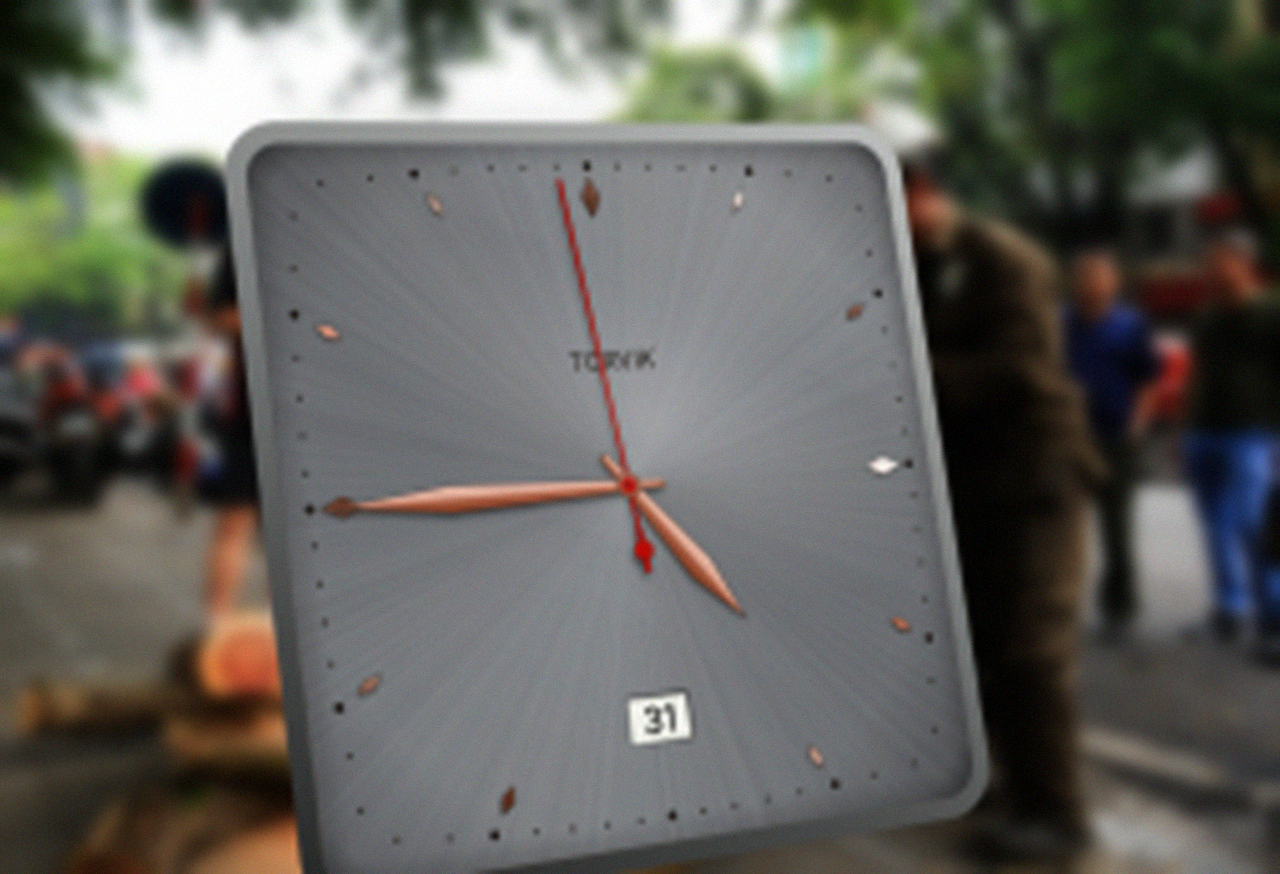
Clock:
4:44:59
